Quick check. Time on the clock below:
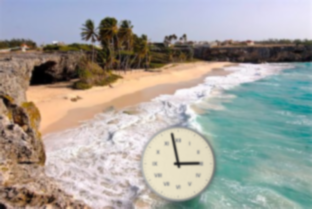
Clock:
2:58
